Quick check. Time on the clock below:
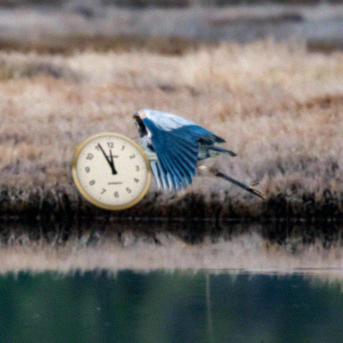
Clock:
11:56
